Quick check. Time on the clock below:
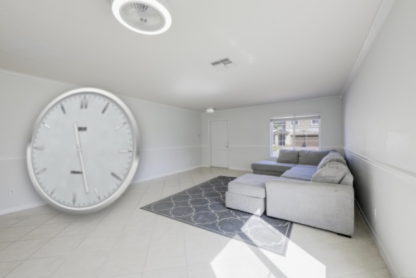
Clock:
11:27
